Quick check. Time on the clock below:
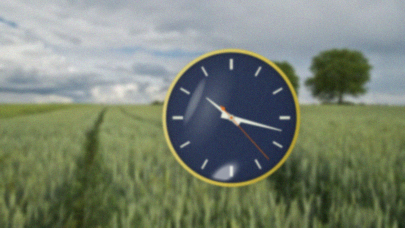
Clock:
10:17:23
